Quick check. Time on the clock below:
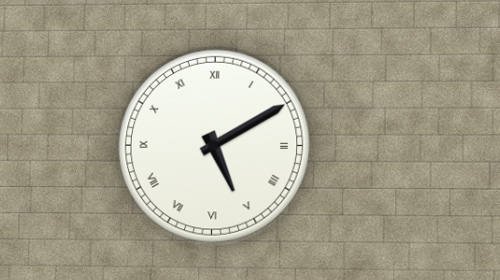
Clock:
5:10
